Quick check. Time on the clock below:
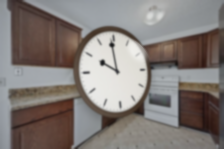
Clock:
9:59
